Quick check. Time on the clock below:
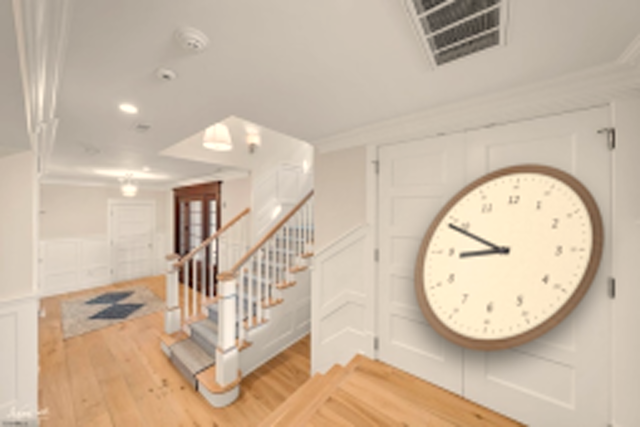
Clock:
8:49
